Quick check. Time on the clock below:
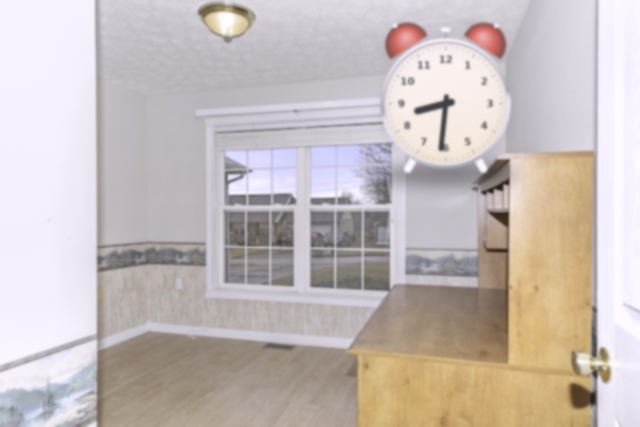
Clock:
8:31
